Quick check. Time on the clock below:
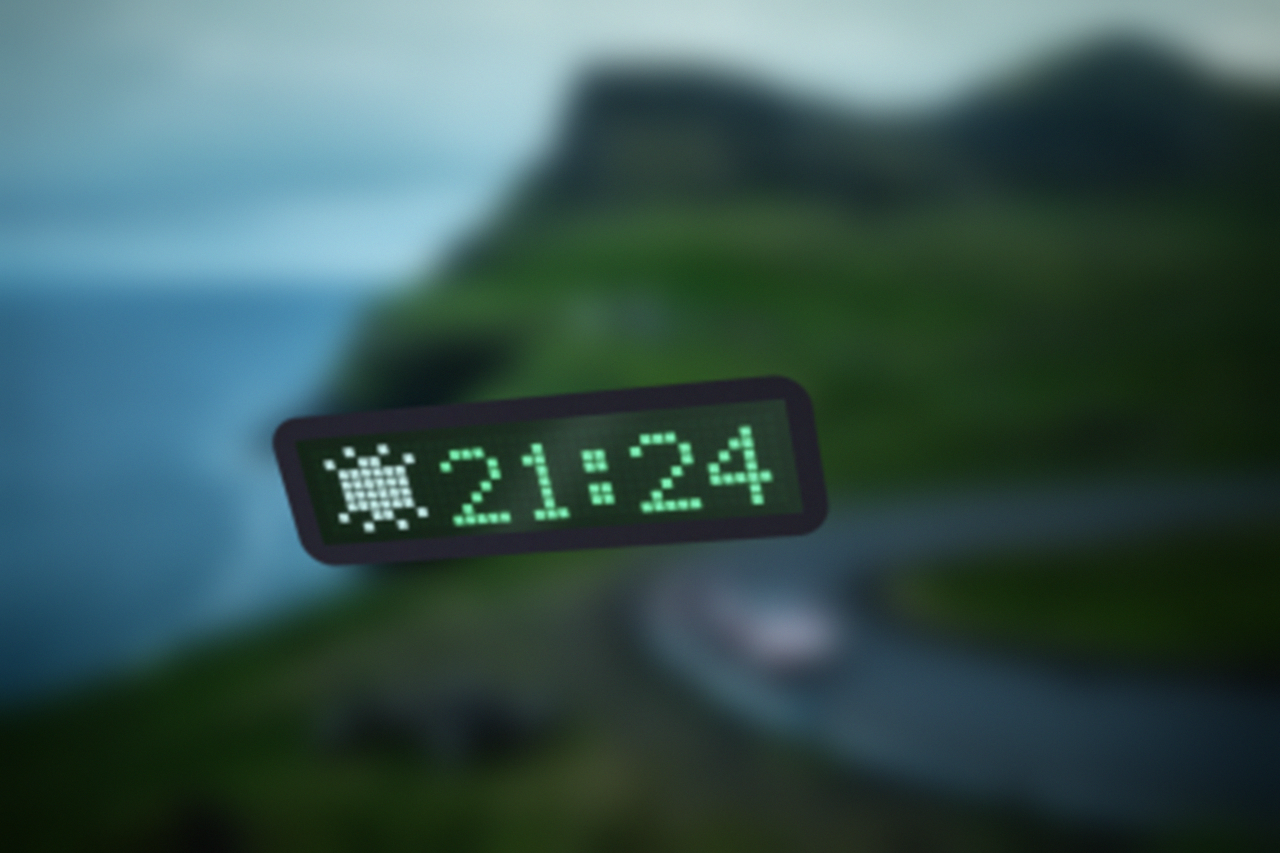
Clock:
21:24
